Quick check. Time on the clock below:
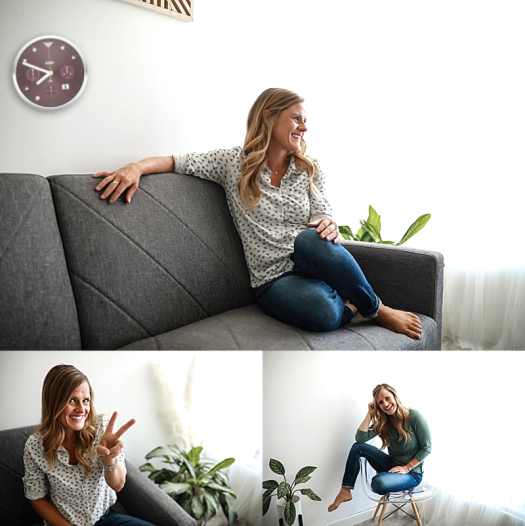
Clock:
7:49
